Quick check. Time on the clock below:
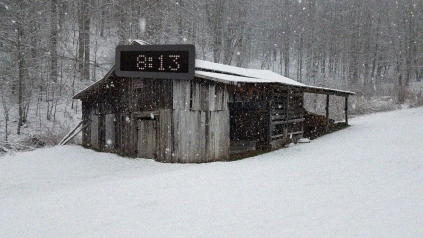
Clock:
8:13
